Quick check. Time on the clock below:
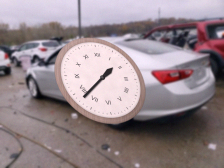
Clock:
1:38
